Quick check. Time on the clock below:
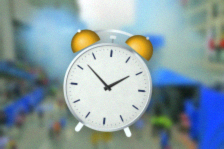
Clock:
1:52
